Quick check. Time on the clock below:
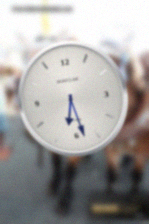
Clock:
6:28
